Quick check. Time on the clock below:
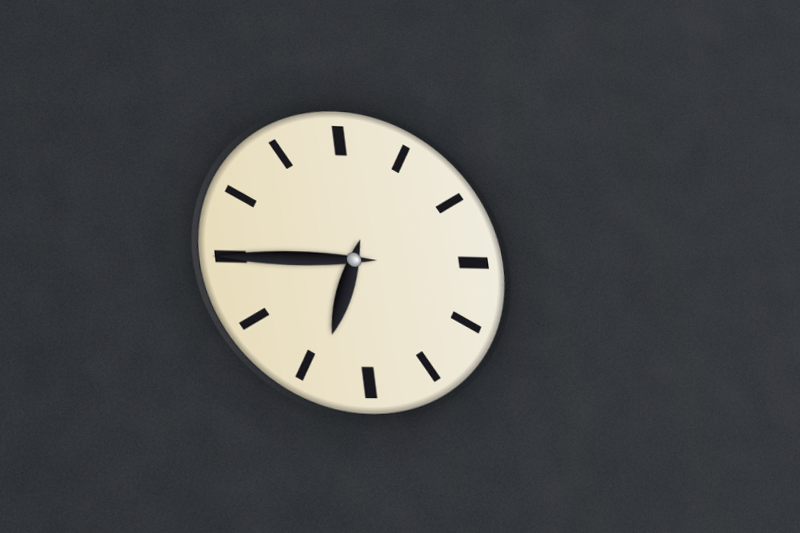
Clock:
6:45
